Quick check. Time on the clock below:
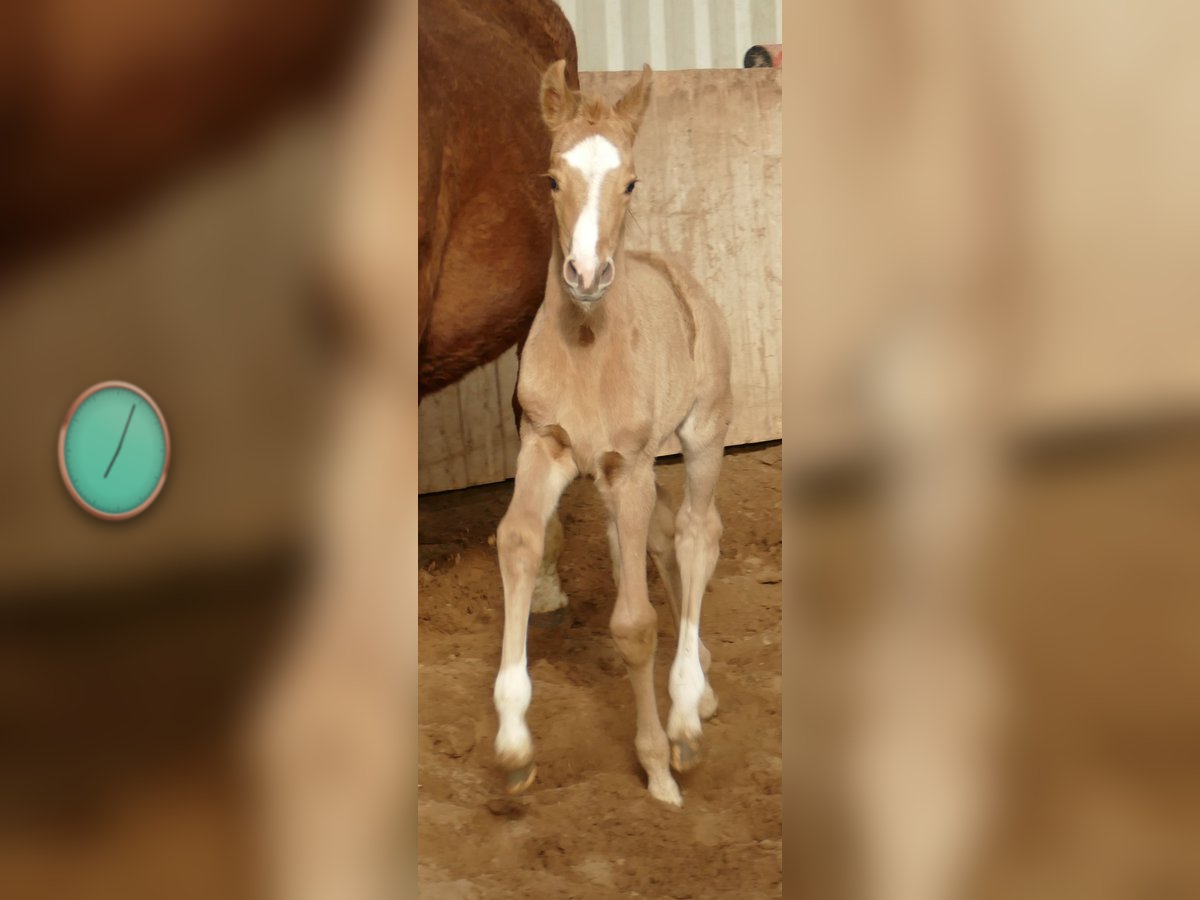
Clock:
7:04
